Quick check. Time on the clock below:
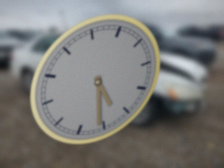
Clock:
4:26
